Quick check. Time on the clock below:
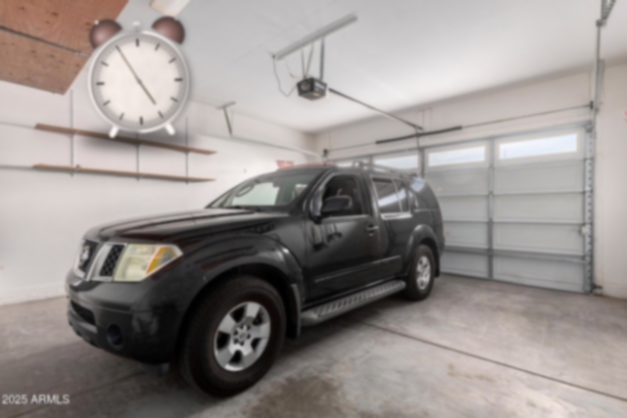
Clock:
4:55
